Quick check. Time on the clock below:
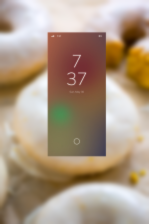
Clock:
7:37
